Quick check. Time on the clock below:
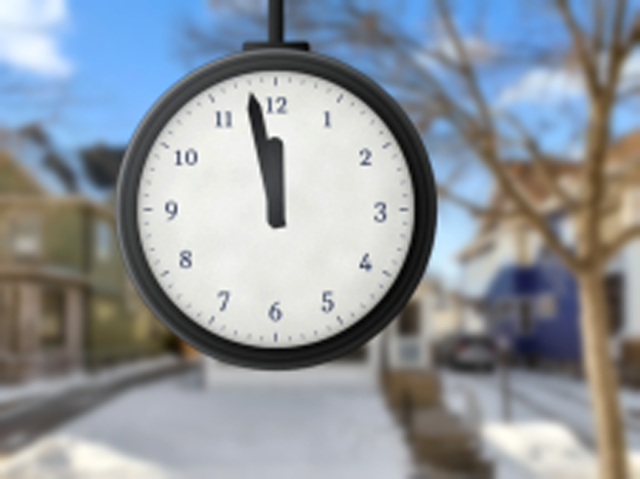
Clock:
11:58
